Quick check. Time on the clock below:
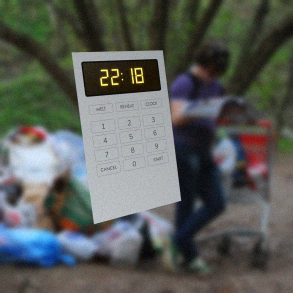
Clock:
22:18
